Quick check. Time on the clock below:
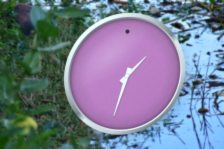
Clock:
1:33
